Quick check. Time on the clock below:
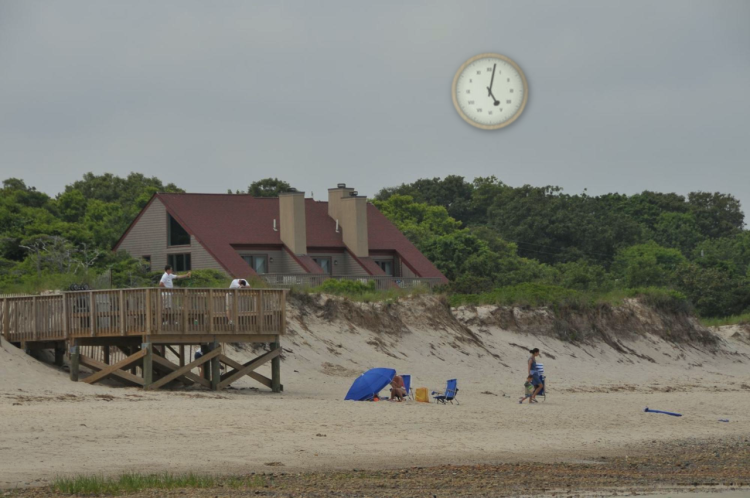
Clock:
5:02
